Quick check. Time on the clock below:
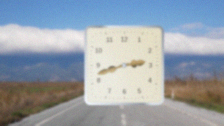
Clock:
2:42
